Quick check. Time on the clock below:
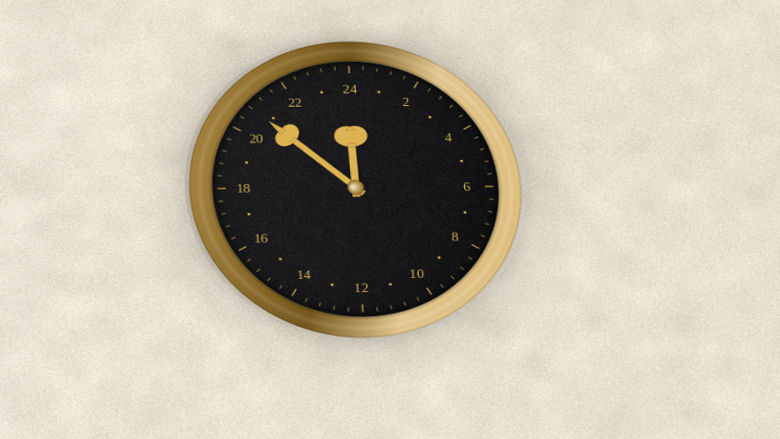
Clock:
23:52
